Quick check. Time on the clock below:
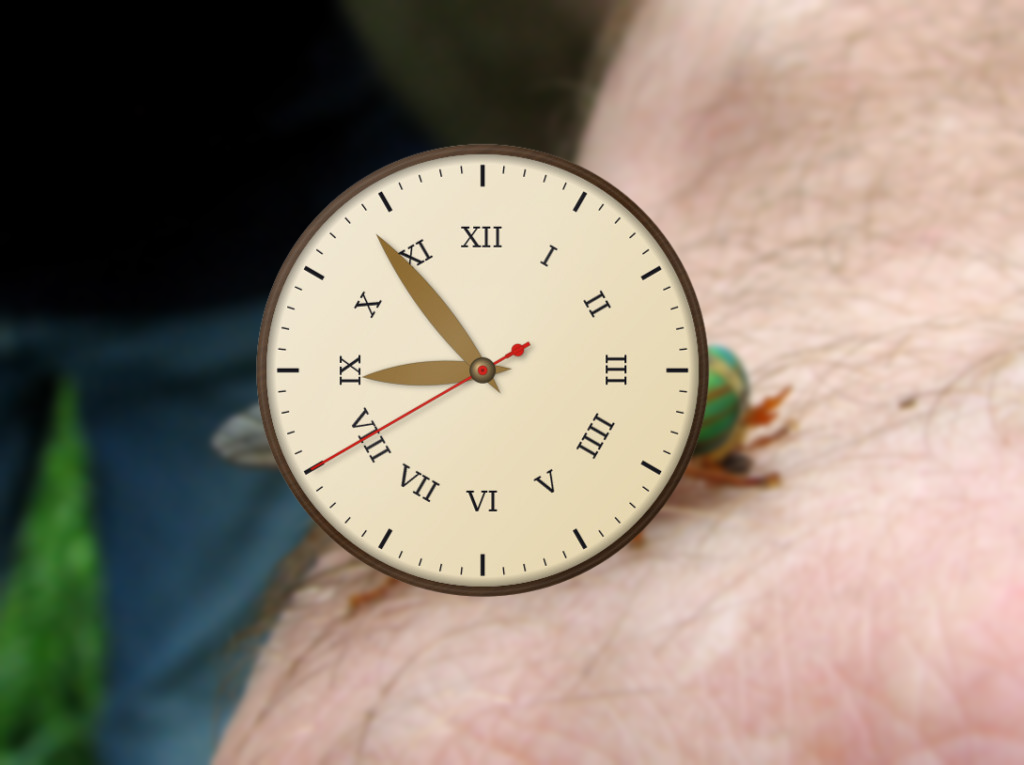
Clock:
8:53:40
